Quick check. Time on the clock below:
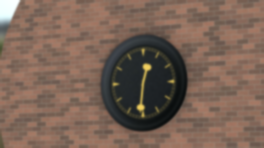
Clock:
12:31
